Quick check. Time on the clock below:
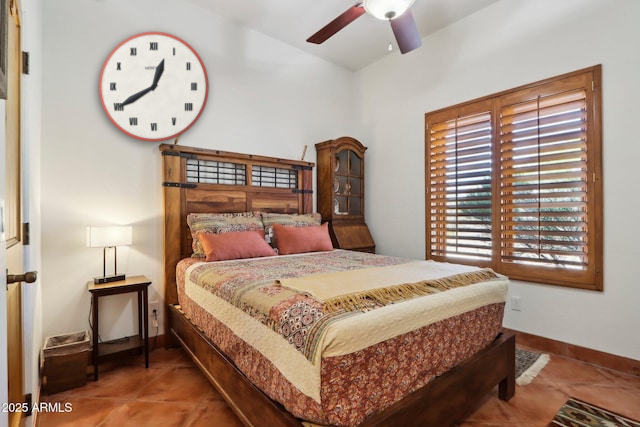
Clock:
12:40
